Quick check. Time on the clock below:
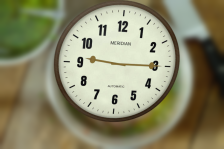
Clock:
9:15
